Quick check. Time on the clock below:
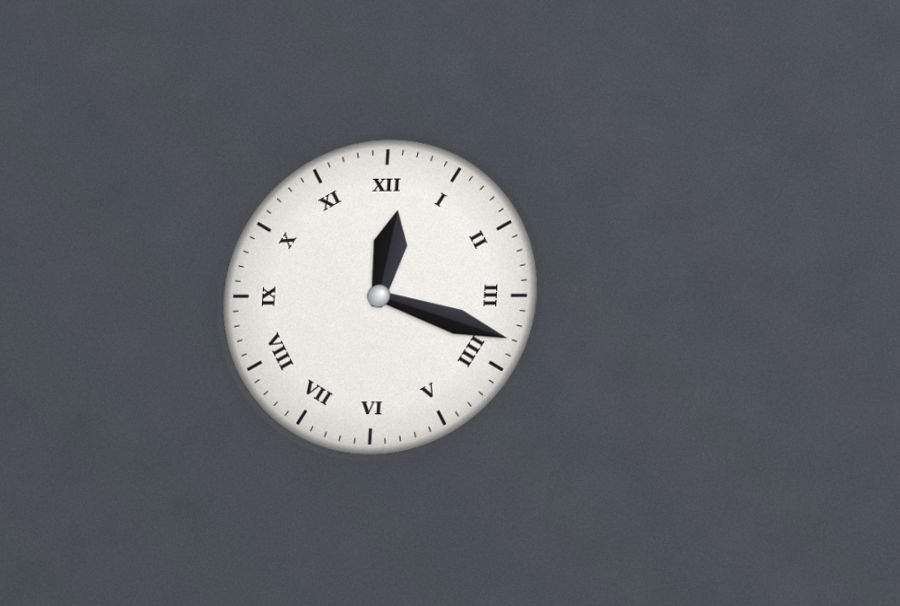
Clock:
12:18
